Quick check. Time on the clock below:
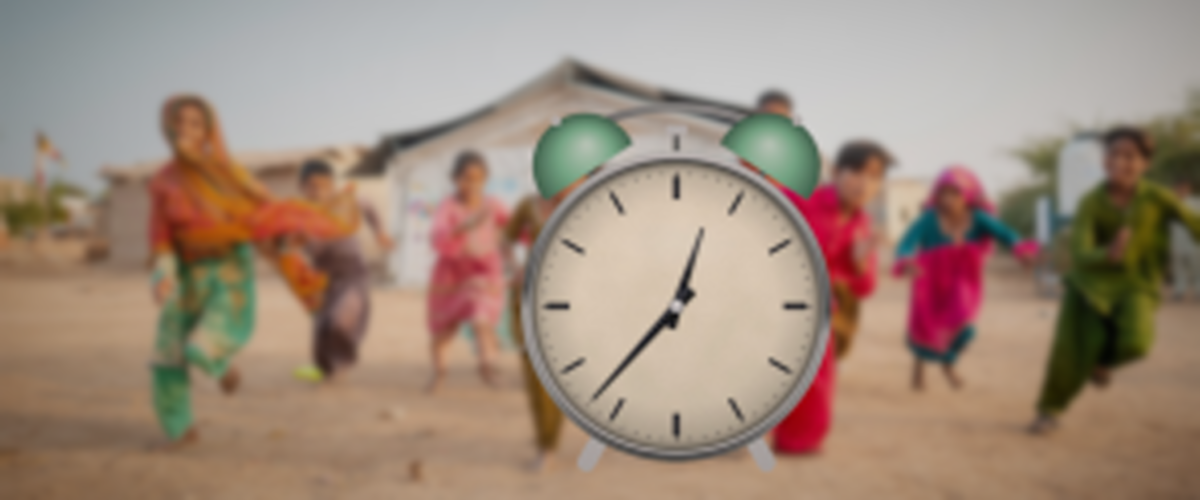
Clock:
12:37
